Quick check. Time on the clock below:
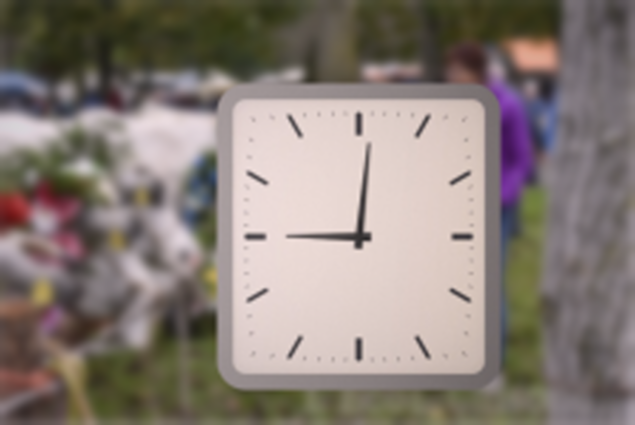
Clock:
9:01
